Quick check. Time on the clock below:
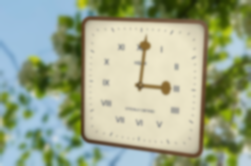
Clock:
3:01
